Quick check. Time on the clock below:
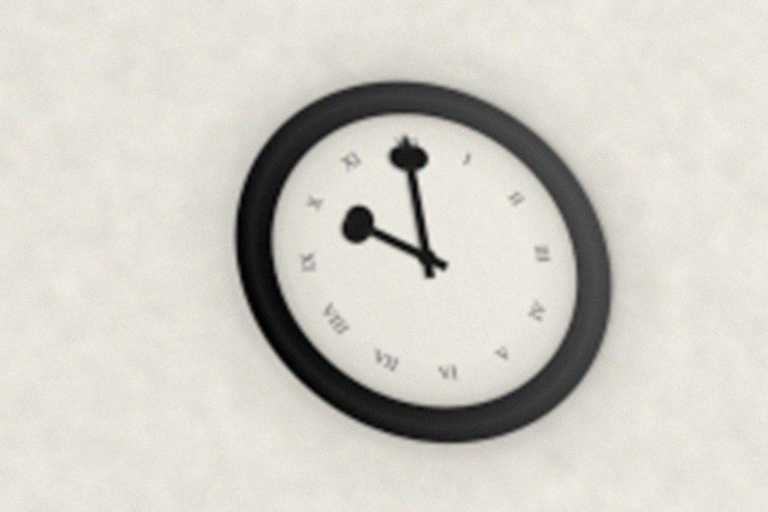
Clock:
10:00
